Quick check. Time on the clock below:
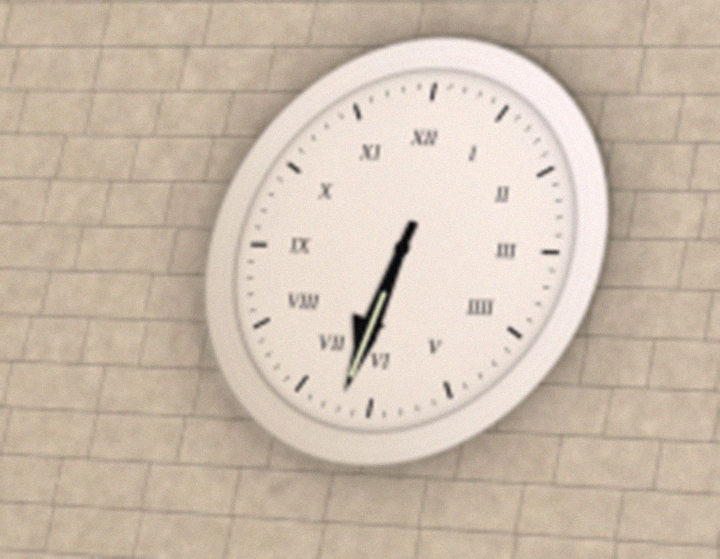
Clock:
6:32
